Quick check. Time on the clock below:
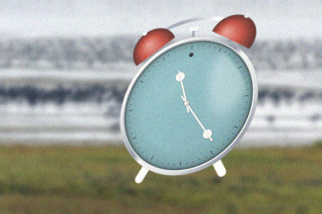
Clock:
11:24
